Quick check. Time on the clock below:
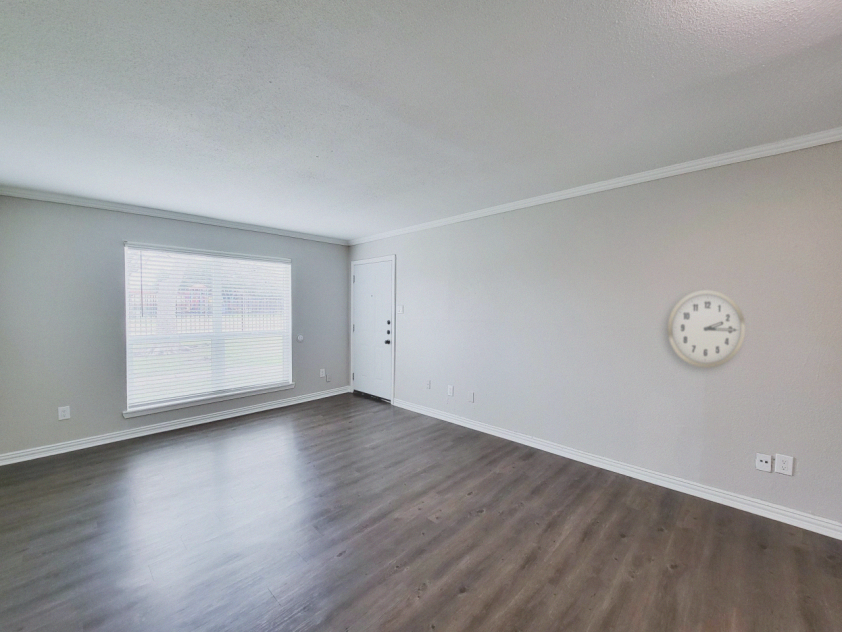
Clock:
2:15
